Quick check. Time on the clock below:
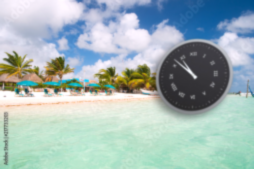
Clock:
10:52
